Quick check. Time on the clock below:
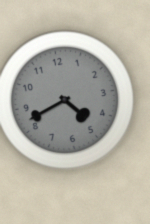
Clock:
4:42
